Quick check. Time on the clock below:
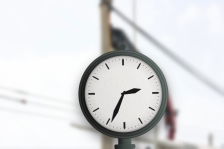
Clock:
2:34
